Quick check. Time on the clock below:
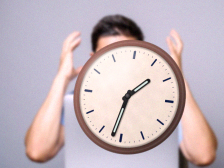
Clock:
1:32
